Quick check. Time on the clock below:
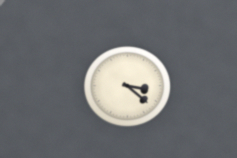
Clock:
3:22
